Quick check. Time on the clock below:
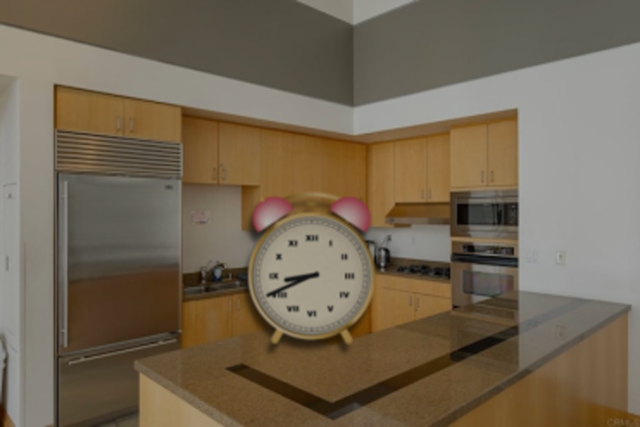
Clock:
8:41
